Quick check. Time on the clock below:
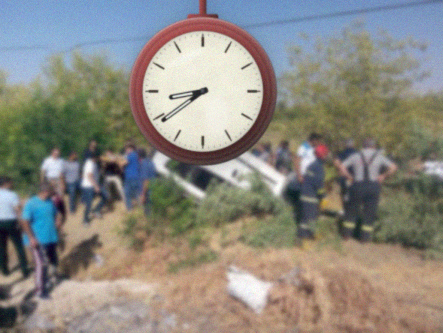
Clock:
8:39
